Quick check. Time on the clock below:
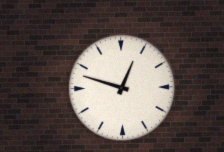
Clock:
12:48
